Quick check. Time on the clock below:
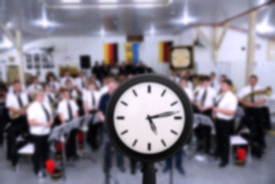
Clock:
5:13
